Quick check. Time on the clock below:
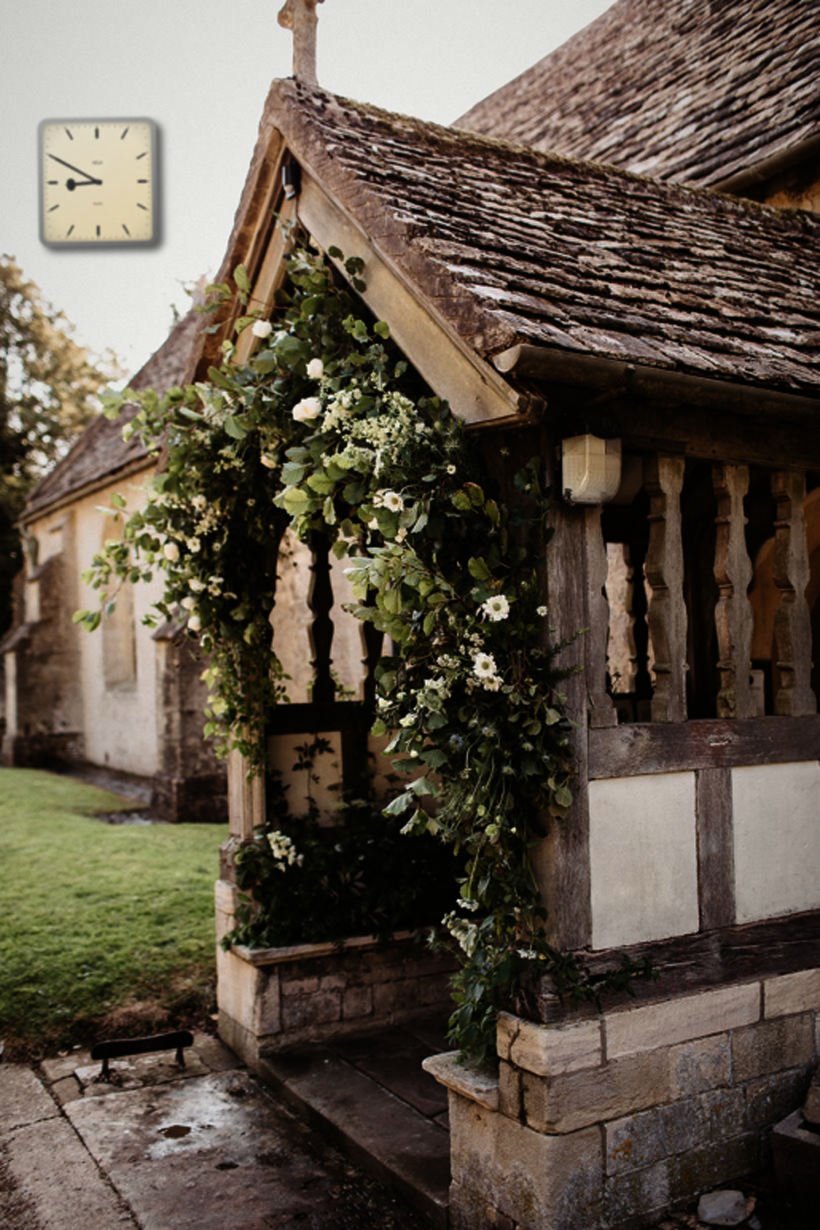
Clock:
8:50
